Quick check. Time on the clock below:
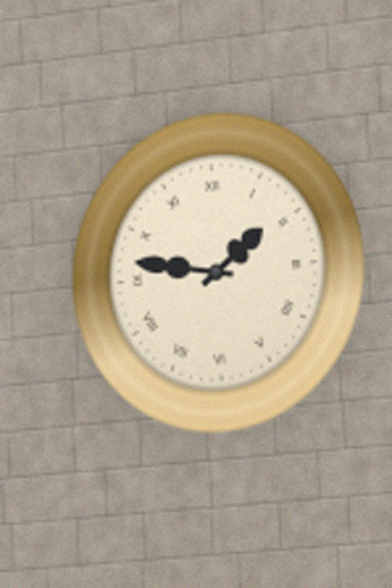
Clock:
1:47
